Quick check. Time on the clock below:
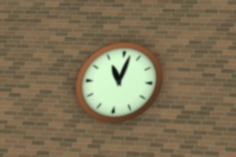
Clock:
11:02
